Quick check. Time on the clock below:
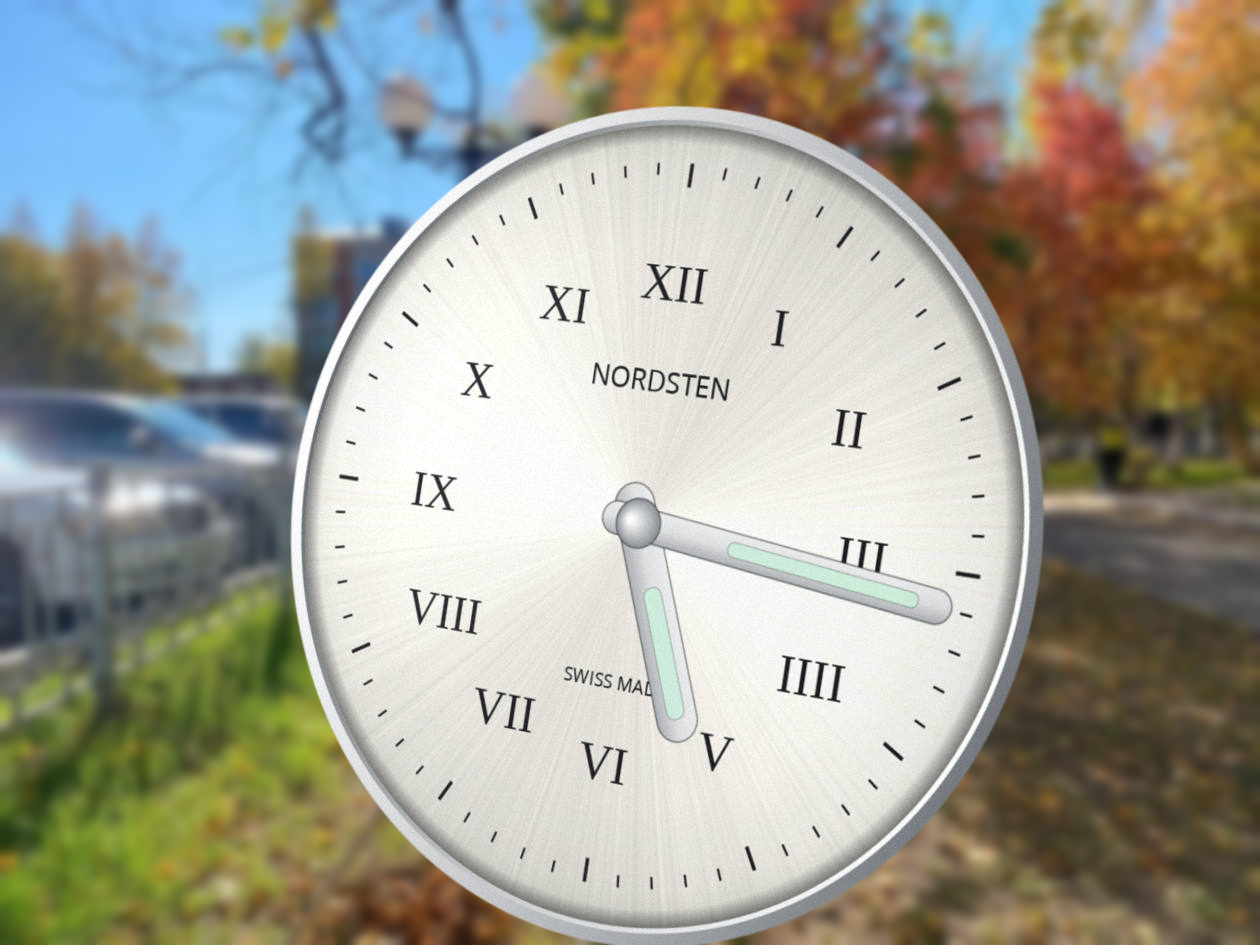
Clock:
5:16
